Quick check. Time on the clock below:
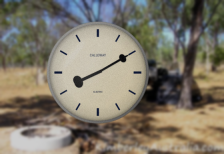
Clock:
8:10
